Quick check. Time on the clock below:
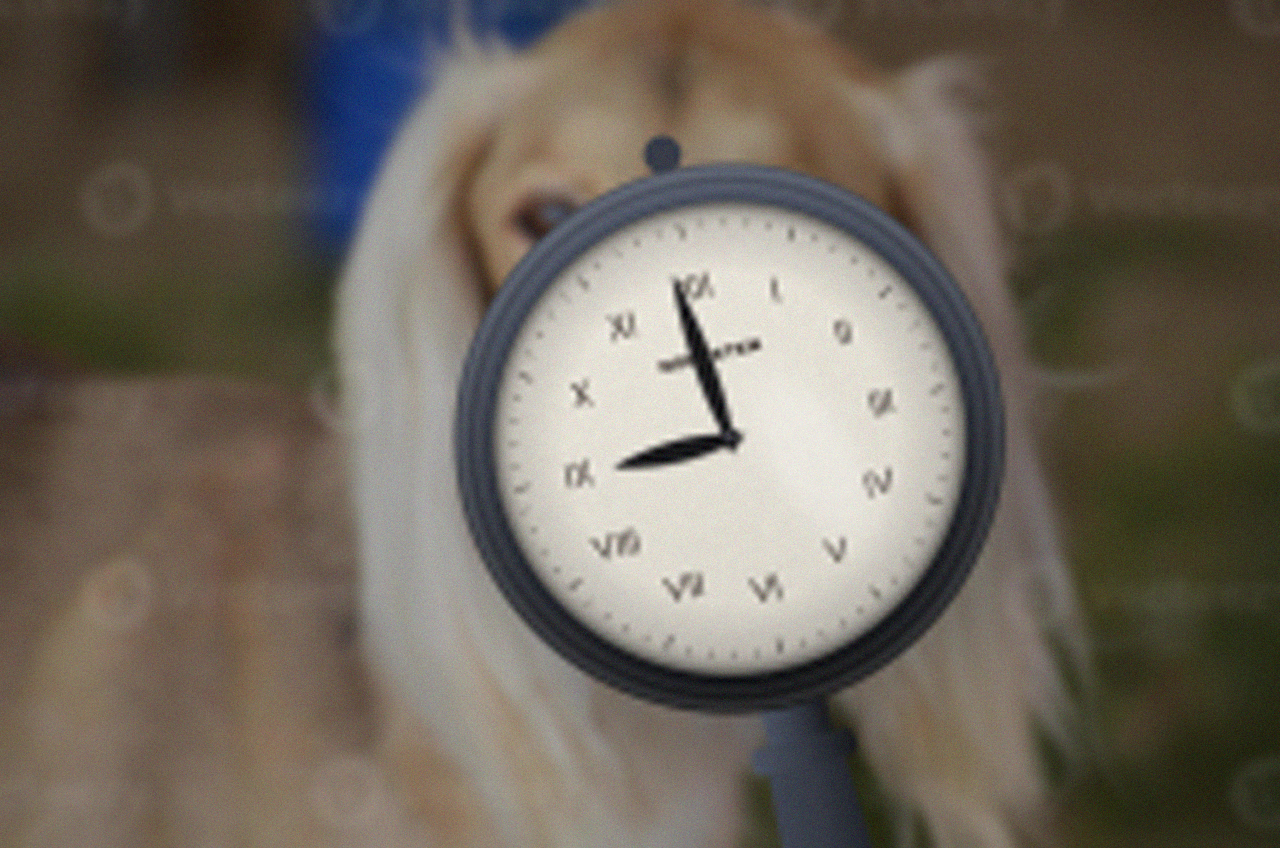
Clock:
8:59
